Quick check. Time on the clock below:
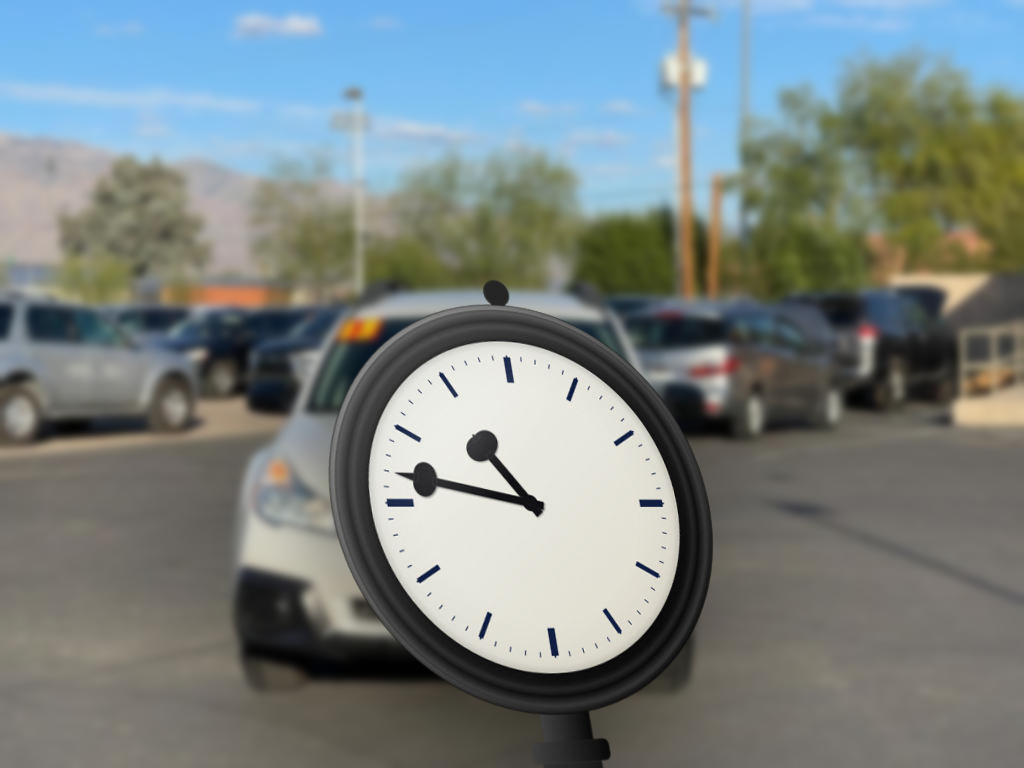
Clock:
10:47
